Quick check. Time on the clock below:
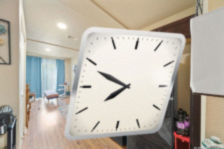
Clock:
7:49
